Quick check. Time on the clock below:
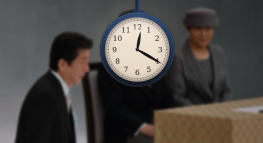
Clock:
12:20
